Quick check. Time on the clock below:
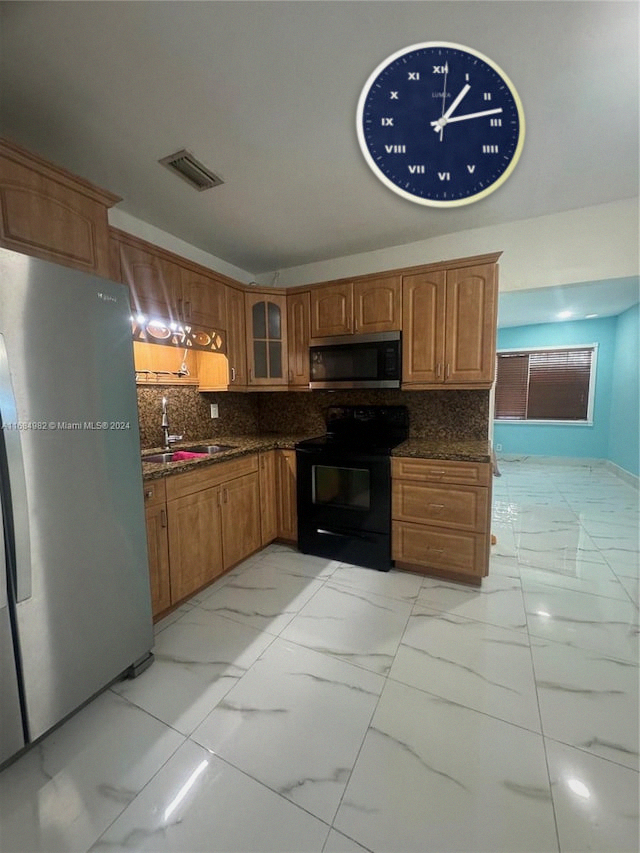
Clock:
1:13:01
